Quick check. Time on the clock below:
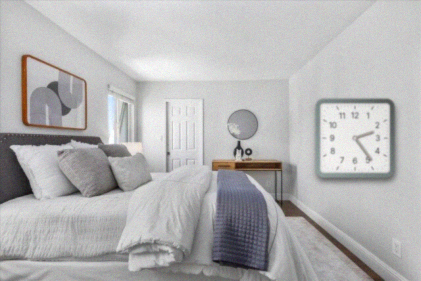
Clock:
2:24
